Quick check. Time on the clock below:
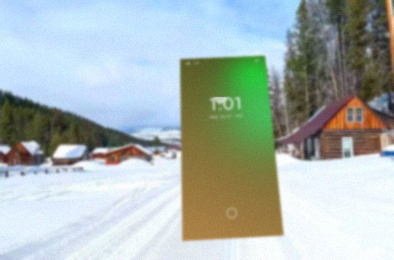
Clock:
1:01
